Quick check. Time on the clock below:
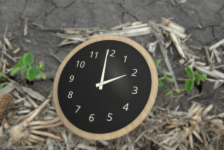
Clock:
1:59
